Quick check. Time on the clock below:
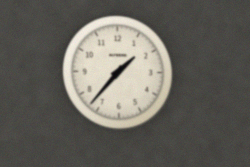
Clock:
1:37
